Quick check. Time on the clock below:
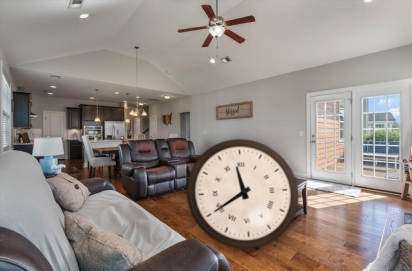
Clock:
11:40
